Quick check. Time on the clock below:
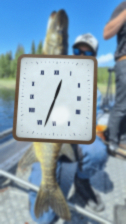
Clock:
12:33
